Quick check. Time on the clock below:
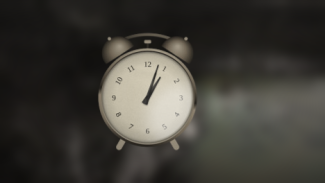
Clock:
1:03
